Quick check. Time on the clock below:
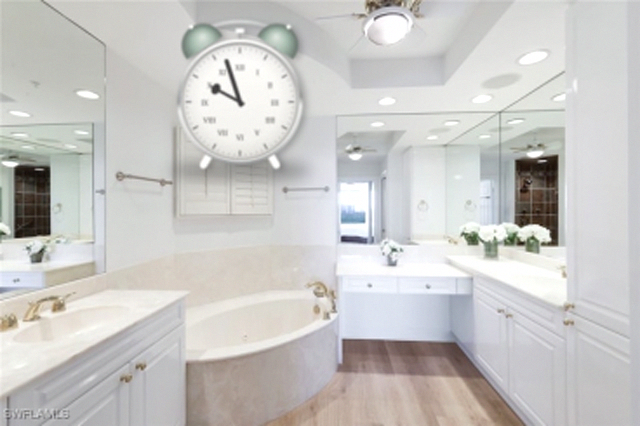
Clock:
9:57
